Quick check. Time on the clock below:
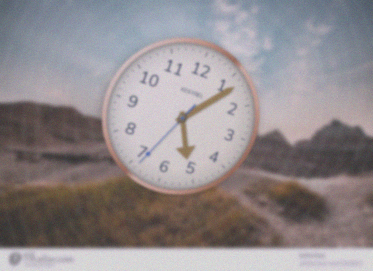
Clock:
5:06:34
